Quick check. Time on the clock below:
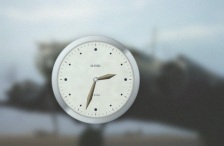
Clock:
2:33
